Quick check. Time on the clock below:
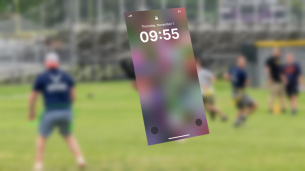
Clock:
9:55
